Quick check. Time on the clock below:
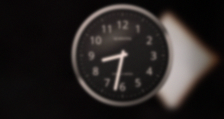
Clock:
8:32
